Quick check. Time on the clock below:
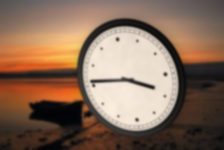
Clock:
3:46
